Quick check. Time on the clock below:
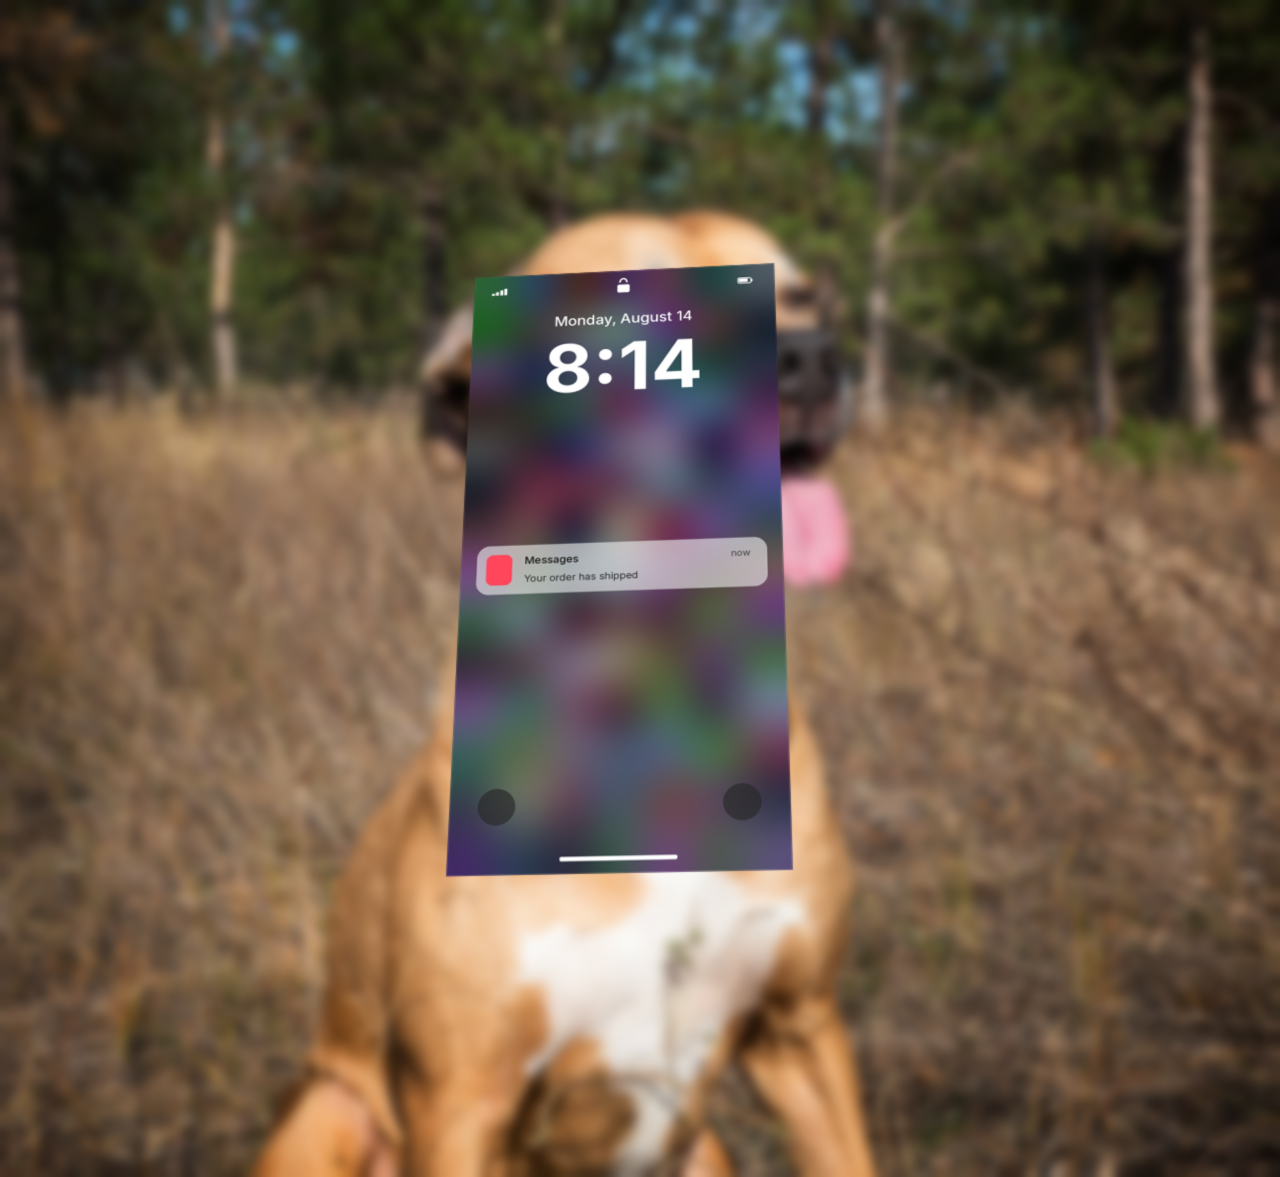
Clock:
8:14
